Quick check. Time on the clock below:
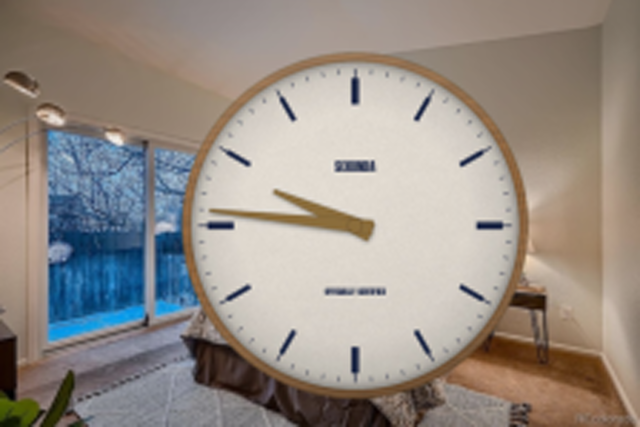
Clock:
9:46
